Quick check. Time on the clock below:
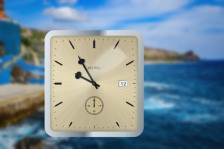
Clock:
9:55
